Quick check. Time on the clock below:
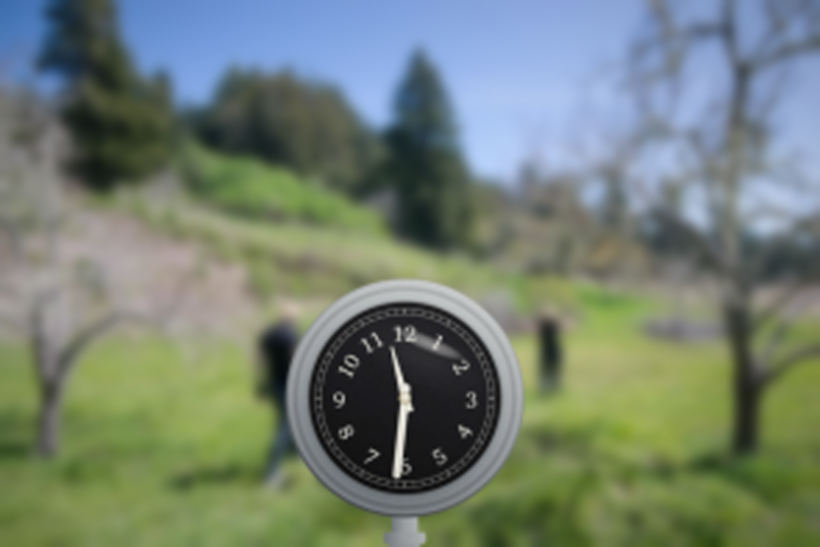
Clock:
11:31
